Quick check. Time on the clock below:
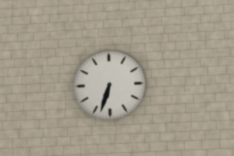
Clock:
6:33
